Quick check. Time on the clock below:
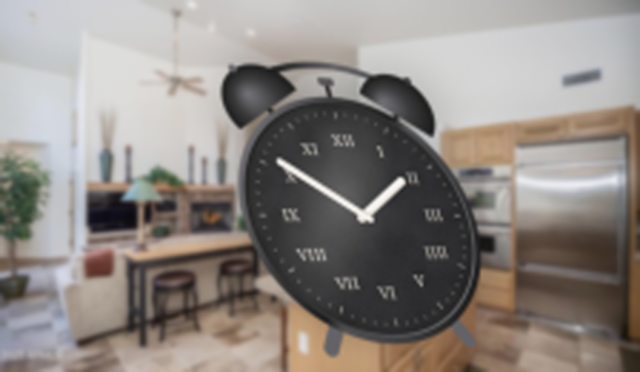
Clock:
1:51
